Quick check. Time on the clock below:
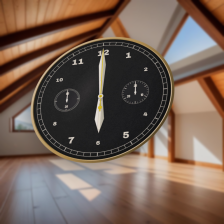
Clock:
6:00
